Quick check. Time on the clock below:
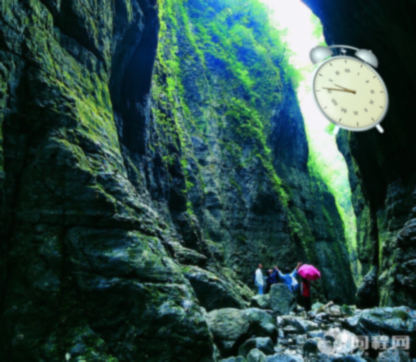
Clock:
9:46
